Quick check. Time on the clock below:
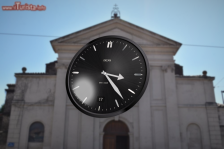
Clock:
3:23
